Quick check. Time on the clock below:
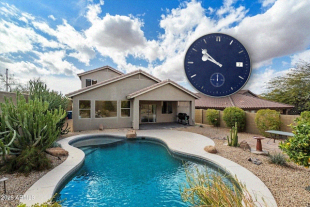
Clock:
9:52
